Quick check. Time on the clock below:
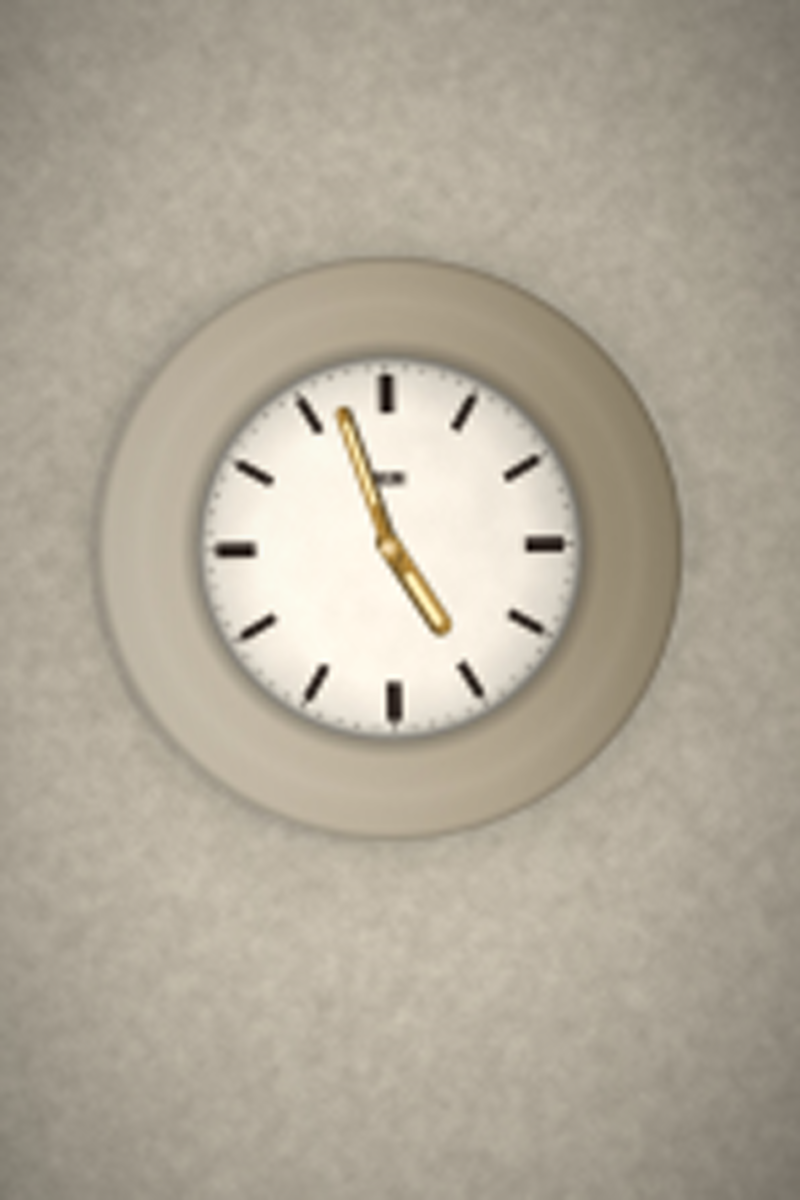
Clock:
4:57
